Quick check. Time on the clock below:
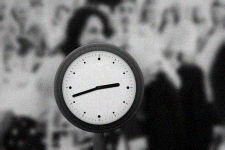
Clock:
2:42
